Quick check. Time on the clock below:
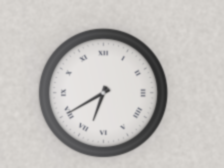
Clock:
6:40
